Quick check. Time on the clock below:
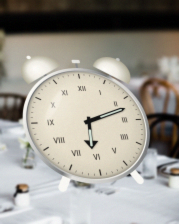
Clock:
6:12
